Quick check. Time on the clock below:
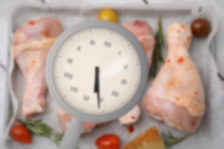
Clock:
5:26
